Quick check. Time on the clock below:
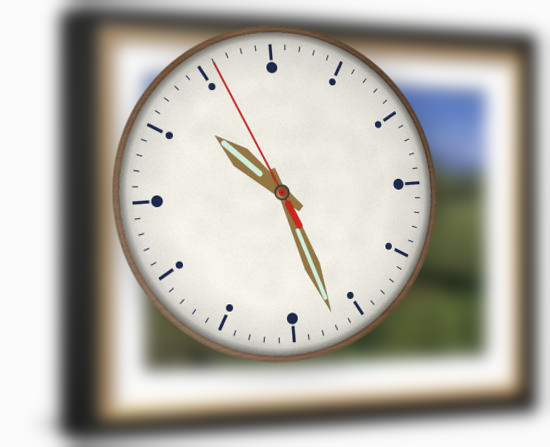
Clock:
10:26:56
